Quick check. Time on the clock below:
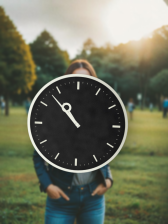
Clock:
10:53
